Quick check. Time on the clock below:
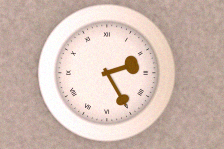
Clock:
2:25
